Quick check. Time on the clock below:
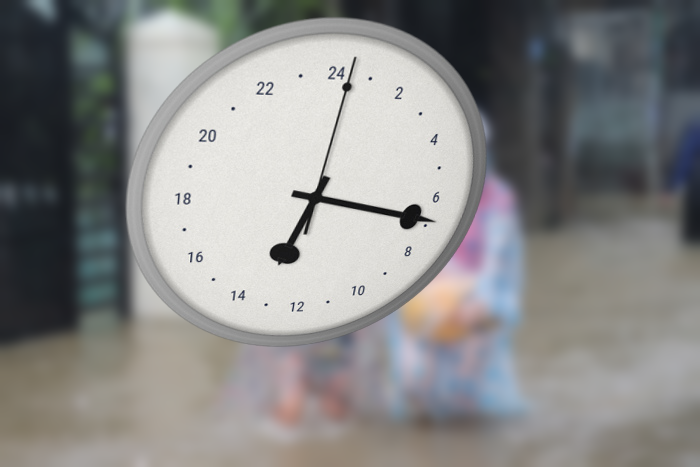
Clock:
13:17:01
